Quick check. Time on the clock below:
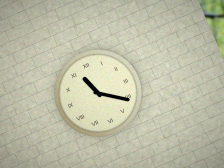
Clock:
11:21
